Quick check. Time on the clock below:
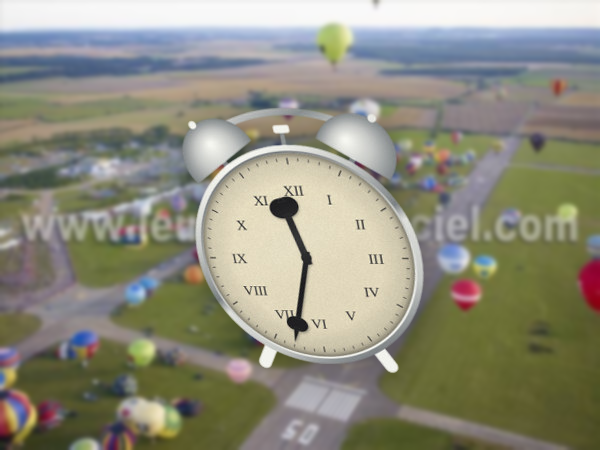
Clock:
11:33
